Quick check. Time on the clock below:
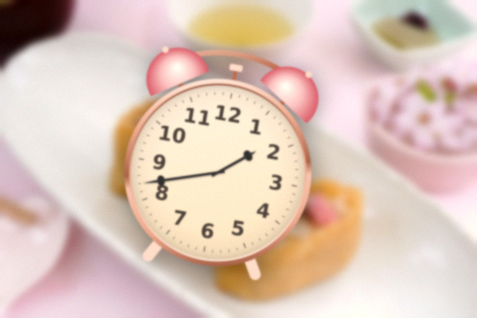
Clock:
1:42
